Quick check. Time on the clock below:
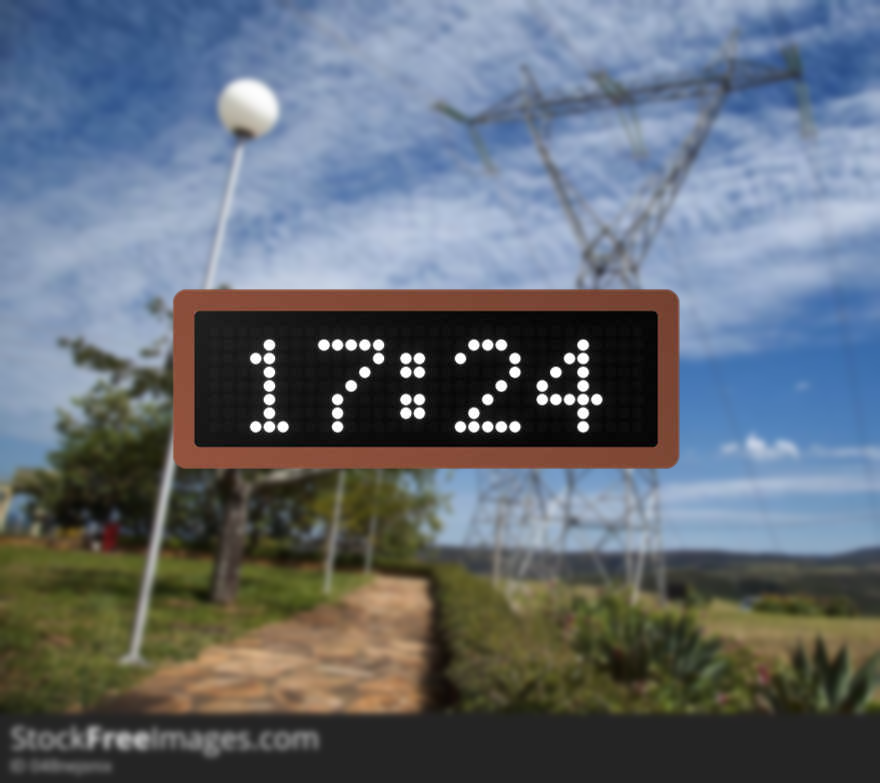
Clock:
17:24
